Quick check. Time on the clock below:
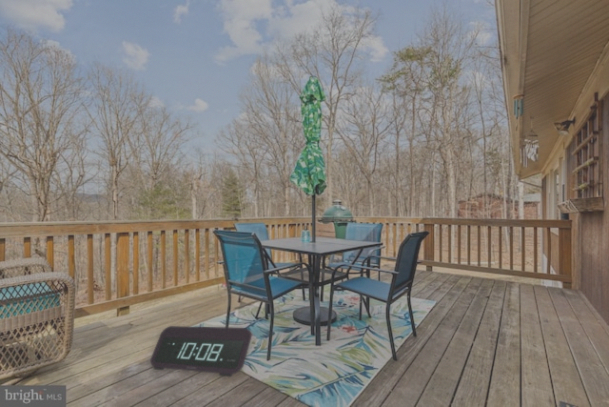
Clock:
10:08
